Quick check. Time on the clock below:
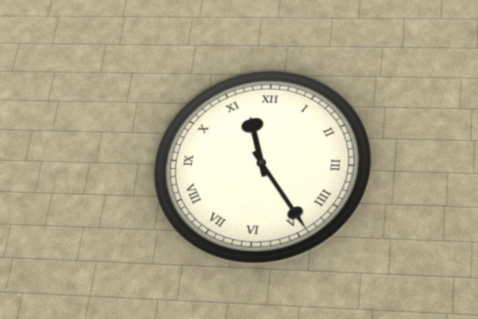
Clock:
11:24
